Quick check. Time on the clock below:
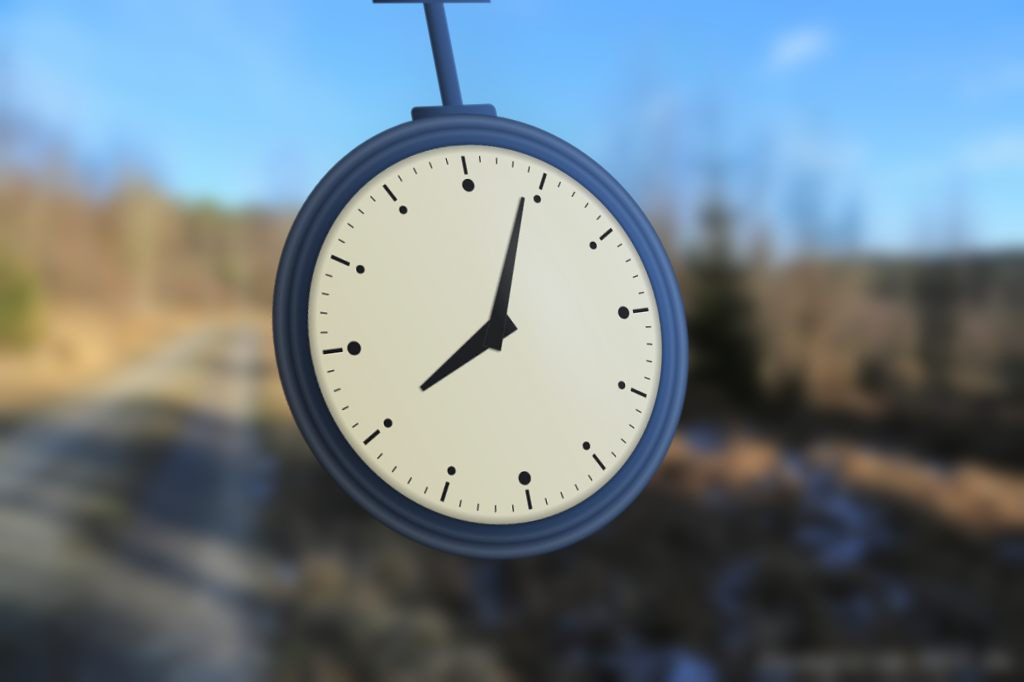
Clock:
8:04
